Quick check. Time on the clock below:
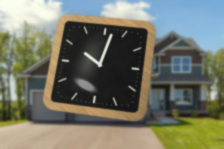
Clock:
10:02
